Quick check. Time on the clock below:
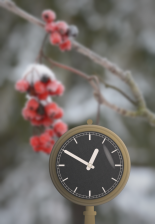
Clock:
12:50
